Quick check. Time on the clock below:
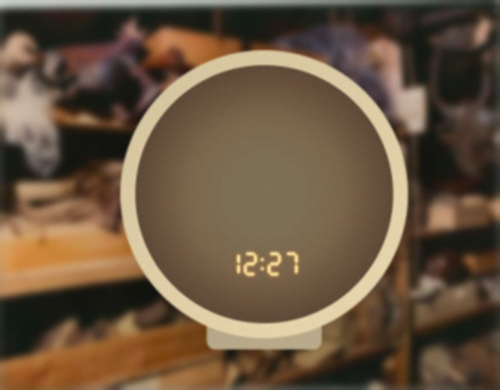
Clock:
12:27
